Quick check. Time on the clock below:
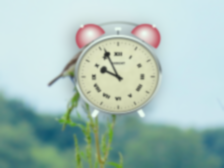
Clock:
9:56
